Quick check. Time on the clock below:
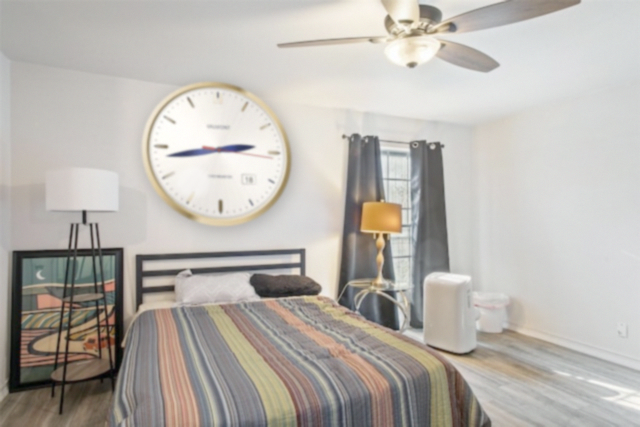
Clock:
2:43:16
